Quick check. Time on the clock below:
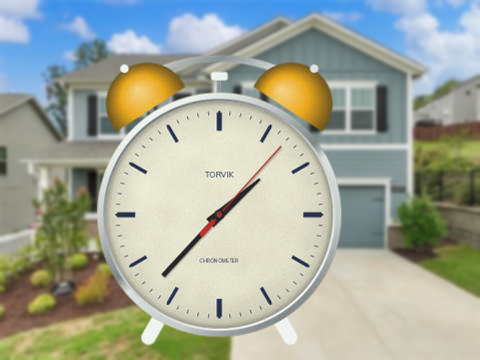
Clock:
1:37:07
